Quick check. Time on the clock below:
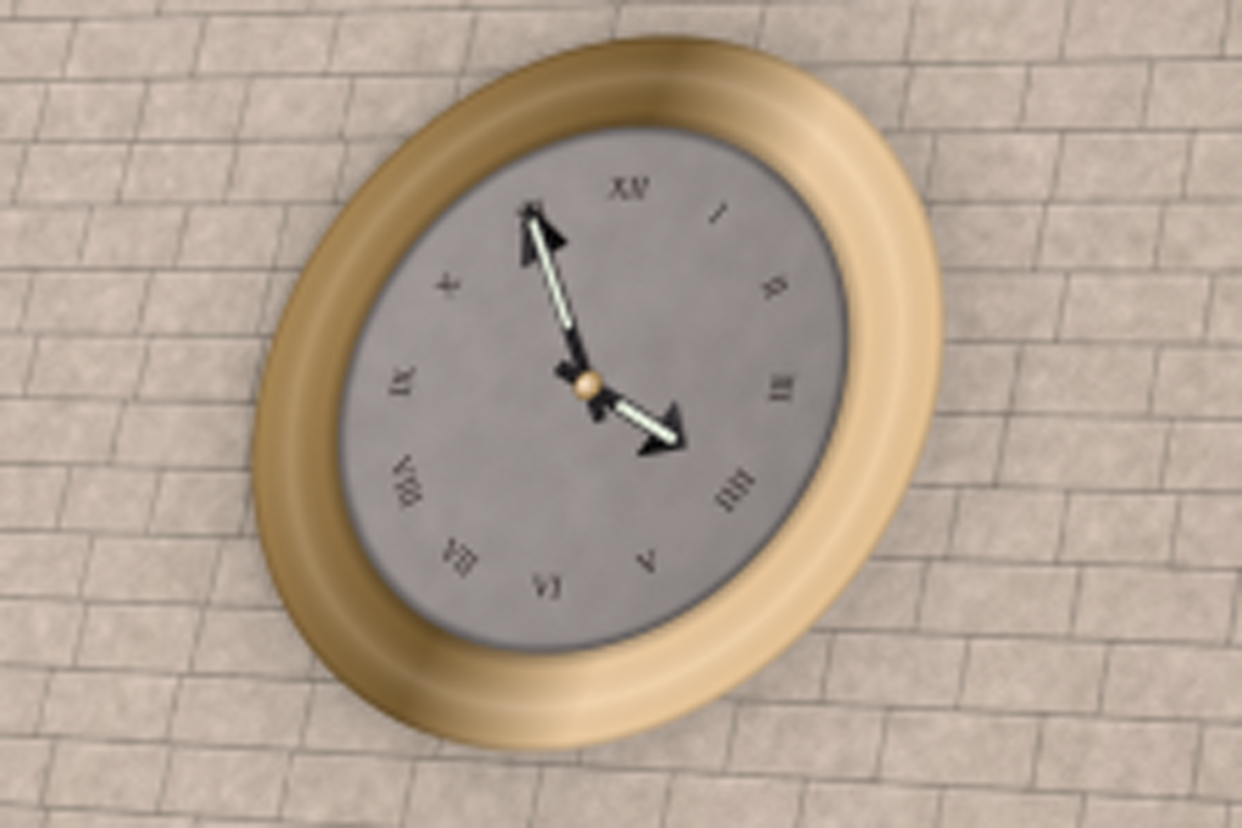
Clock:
3:55
